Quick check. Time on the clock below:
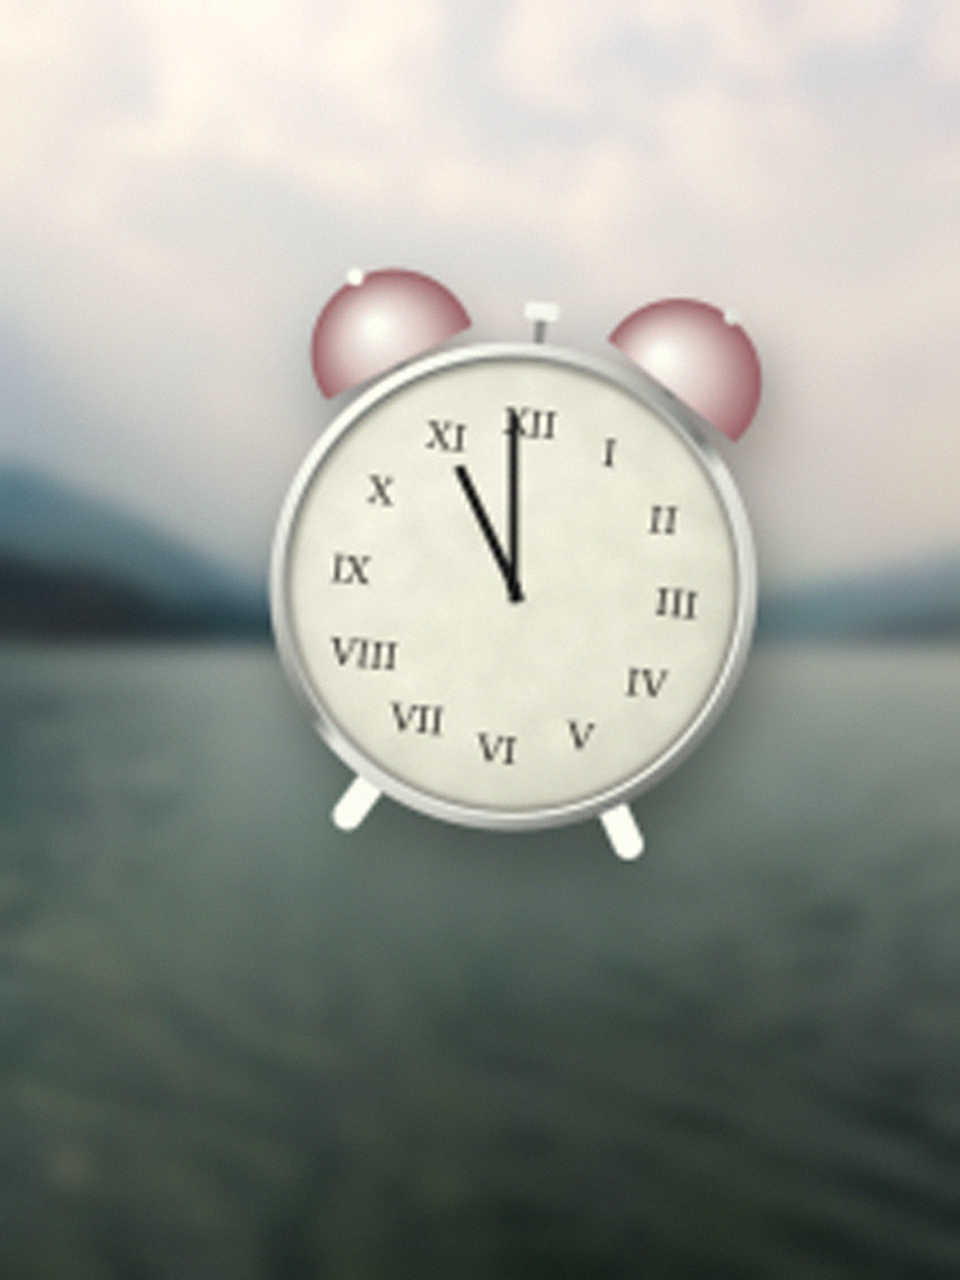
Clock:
10:59
